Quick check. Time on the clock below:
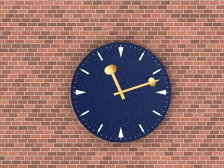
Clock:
11:12
